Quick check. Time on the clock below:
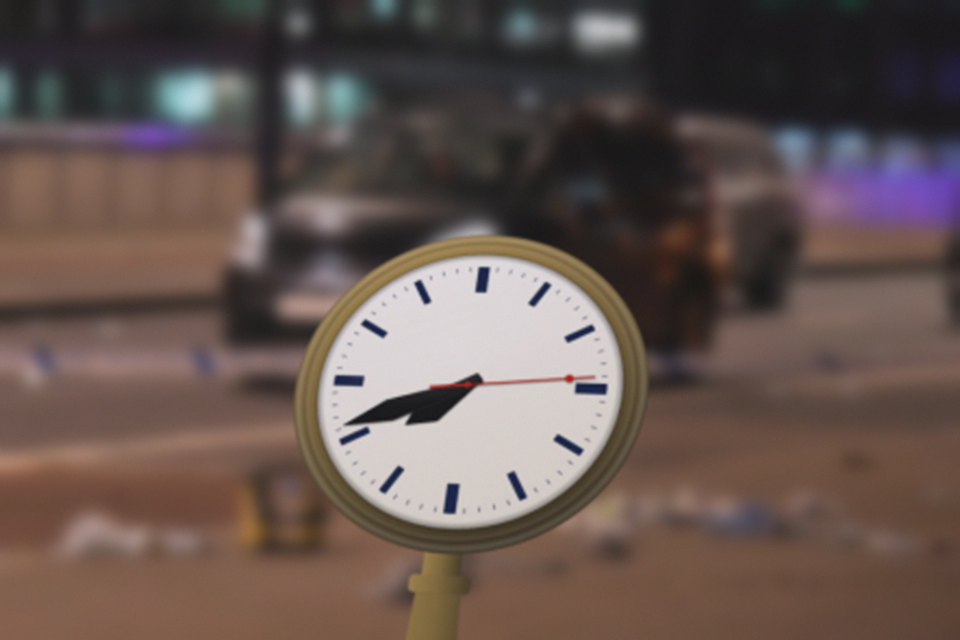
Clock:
7:41:14
